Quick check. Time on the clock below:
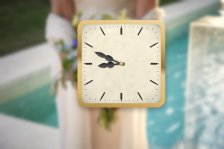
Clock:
8:49
